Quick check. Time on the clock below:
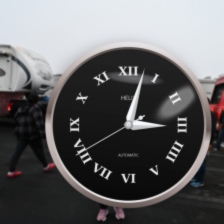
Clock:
3:02:40
